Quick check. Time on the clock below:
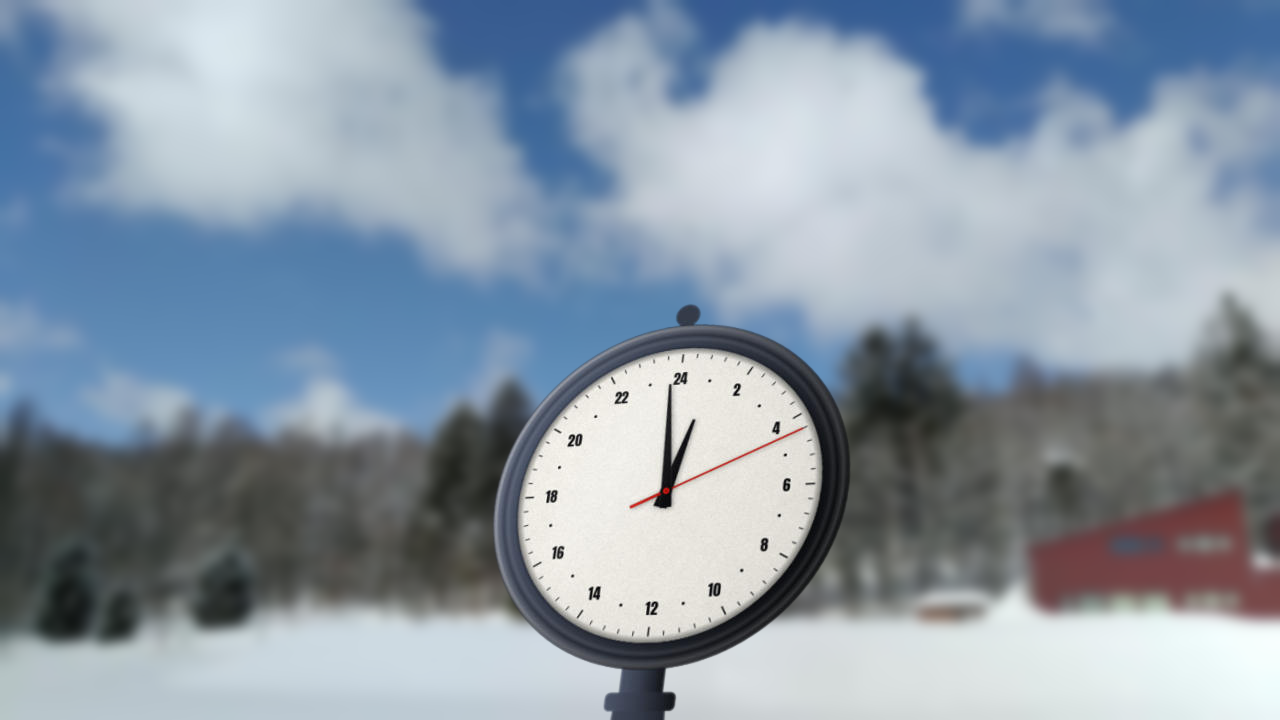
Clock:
0:59:11
